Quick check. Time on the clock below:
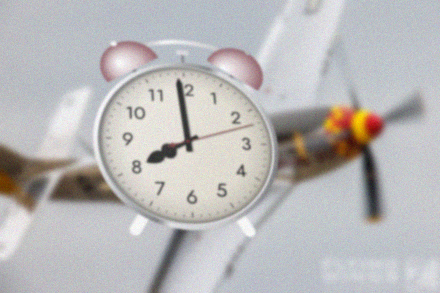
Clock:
7:59:12
